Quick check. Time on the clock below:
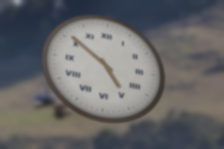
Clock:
4:51
